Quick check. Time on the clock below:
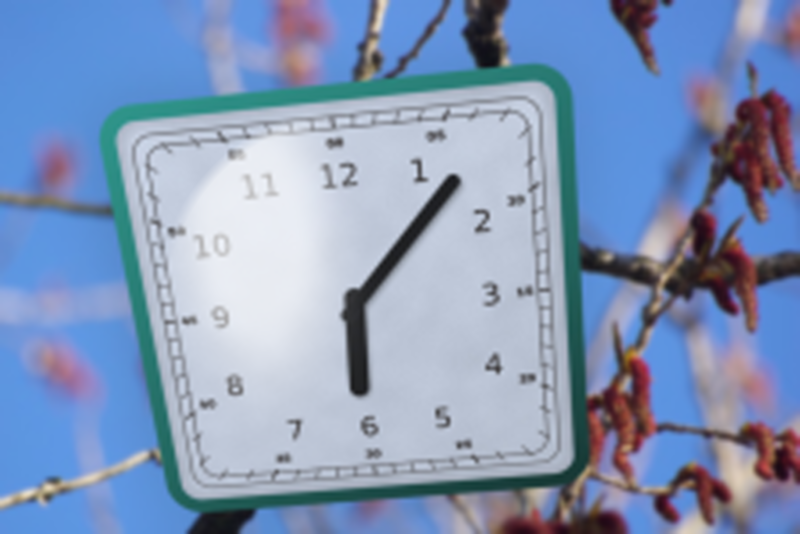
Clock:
6:07
